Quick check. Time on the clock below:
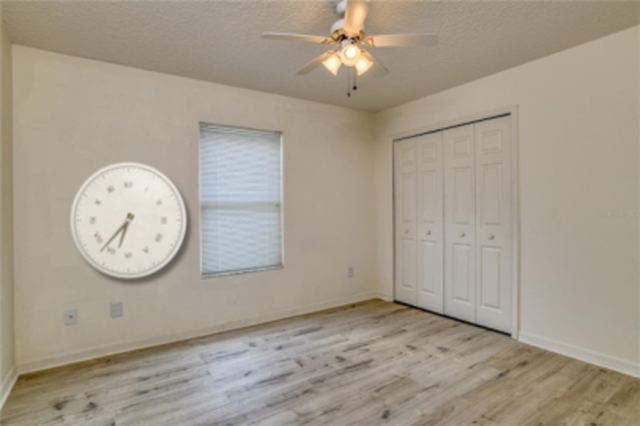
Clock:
6:37
